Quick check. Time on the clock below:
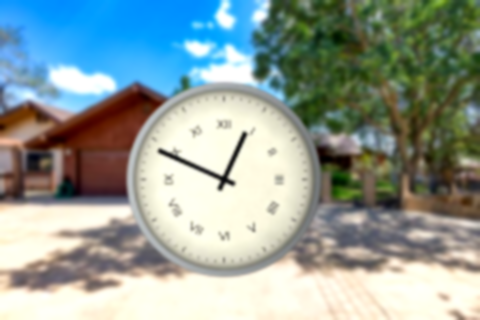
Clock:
12:49
